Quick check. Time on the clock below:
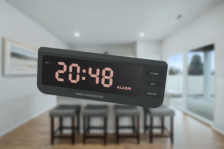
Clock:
20:48
